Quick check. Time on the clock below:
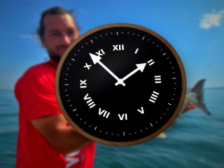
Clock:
1:53
